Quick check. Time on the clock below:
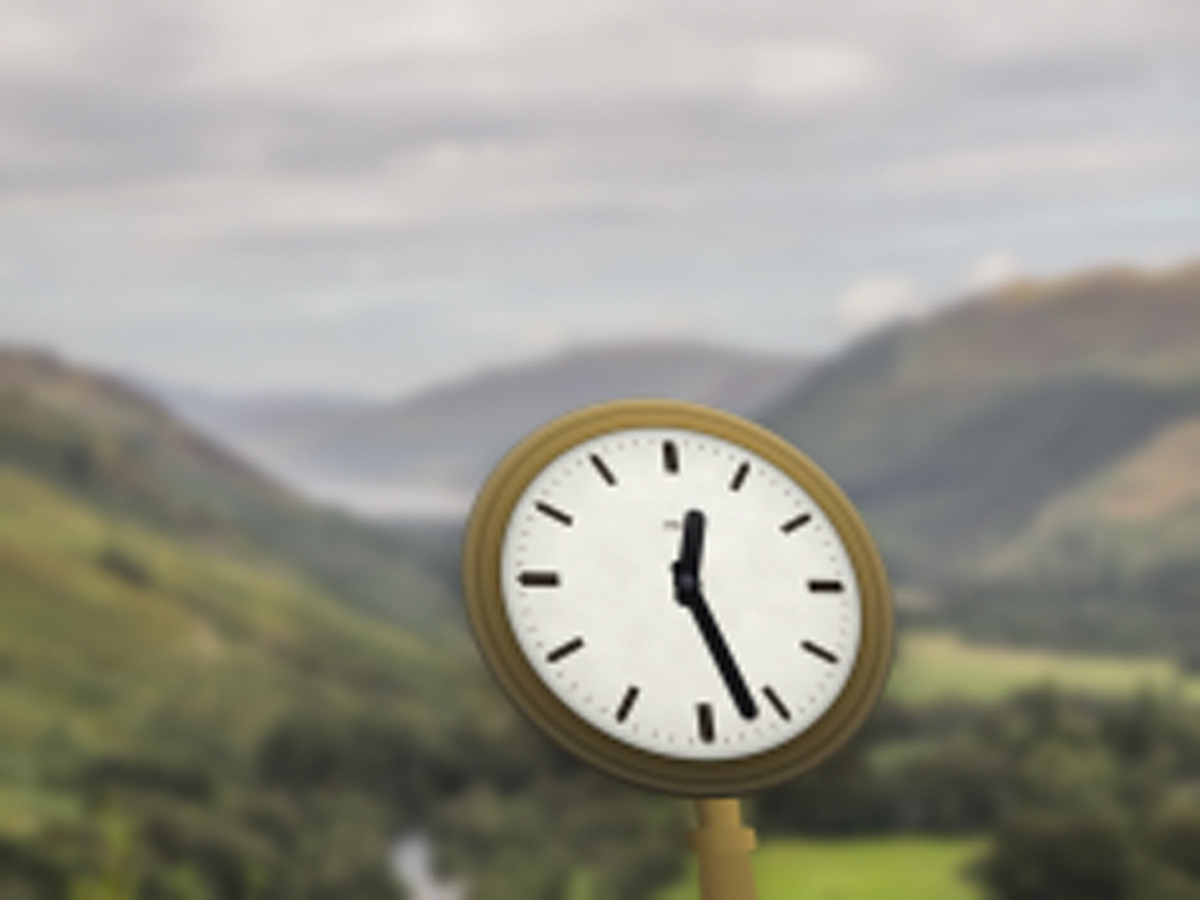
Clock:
12:27
